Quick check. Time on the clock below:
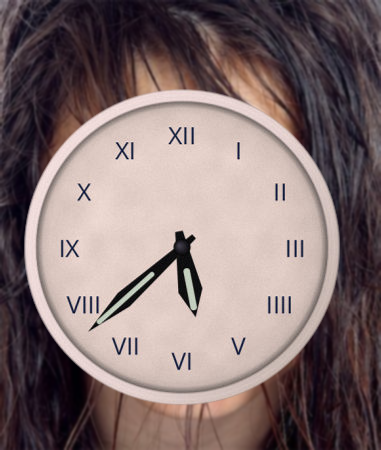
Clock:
5:38
